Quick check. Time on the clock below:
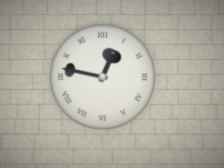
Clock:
12:47
